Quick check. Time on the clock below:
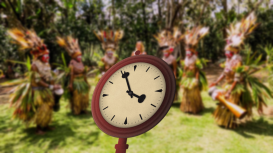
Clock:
3:56
